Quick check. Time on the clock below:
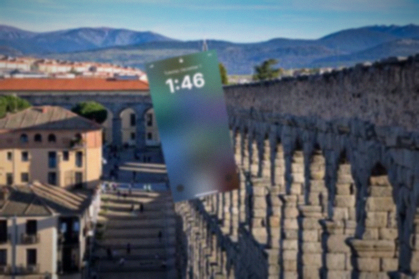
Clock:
1:46
